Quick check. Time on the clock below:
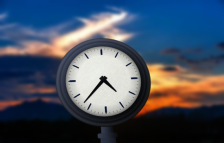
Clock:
4:37
